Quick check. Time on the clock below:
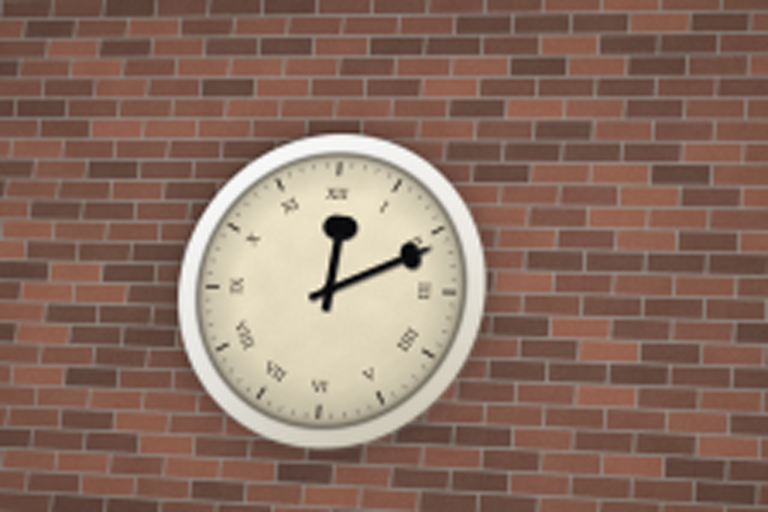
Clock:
12:11
